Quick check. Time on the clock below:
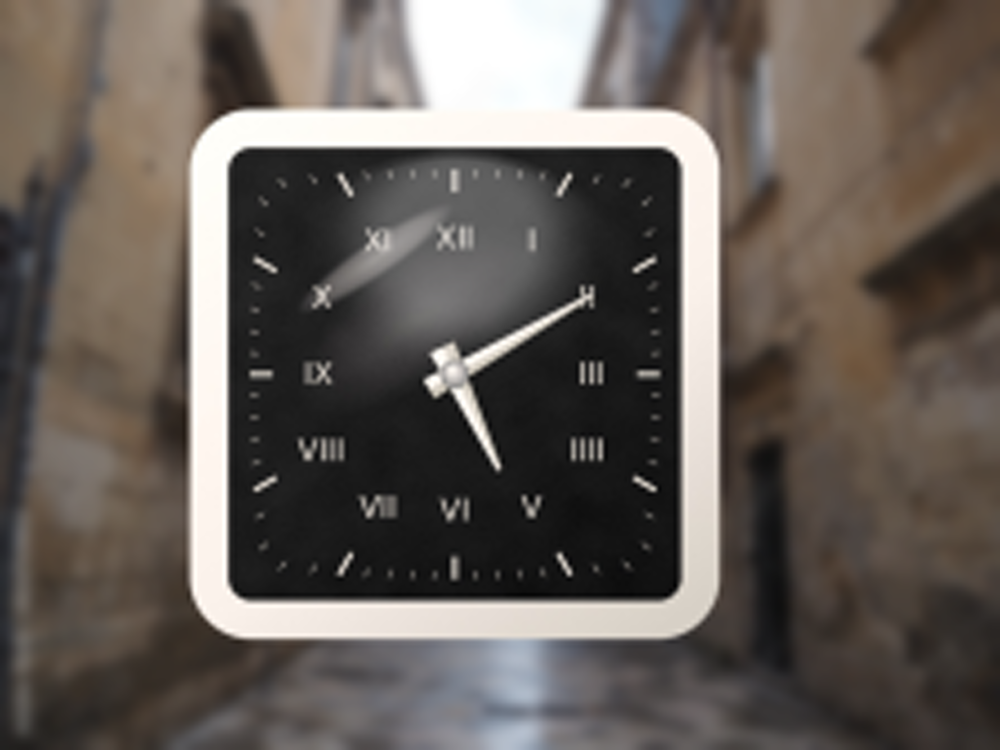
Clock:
5:10
